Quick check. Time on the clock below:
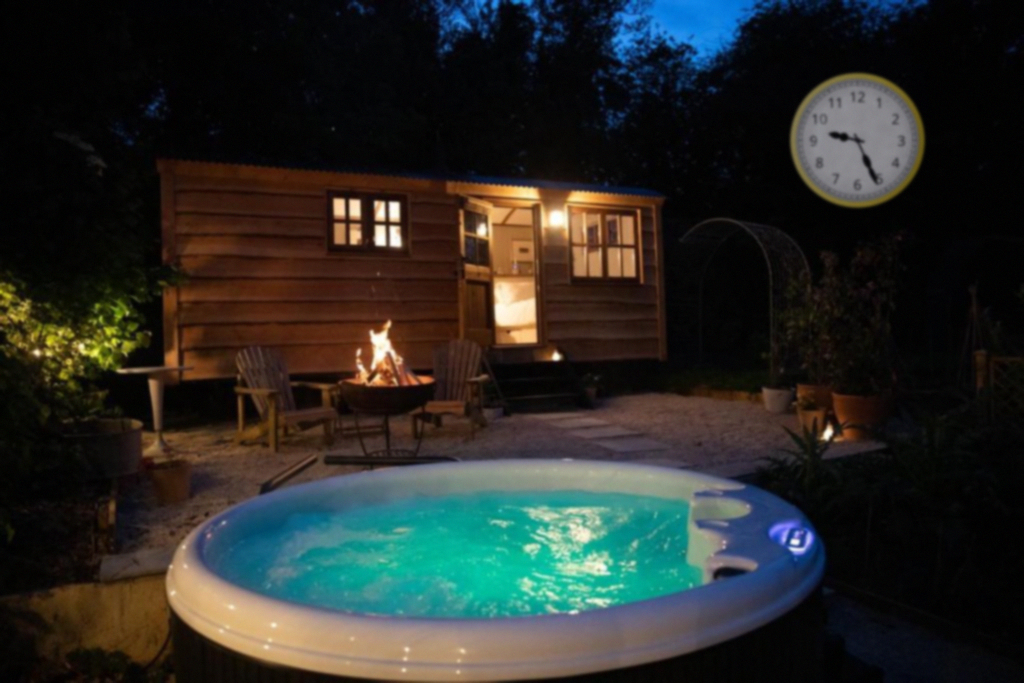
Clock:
9:26
